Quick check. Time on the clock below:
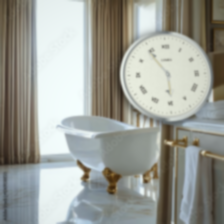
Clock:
5:54
